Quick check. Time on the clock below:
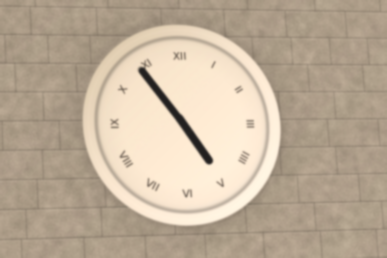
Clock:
4:54
